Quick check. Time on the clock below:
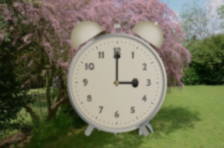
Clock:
3:00
